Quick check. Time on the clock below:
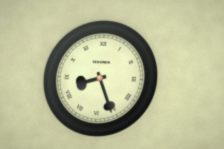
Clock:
8:26
